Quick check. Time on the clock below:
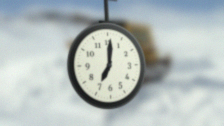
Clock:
7:01
